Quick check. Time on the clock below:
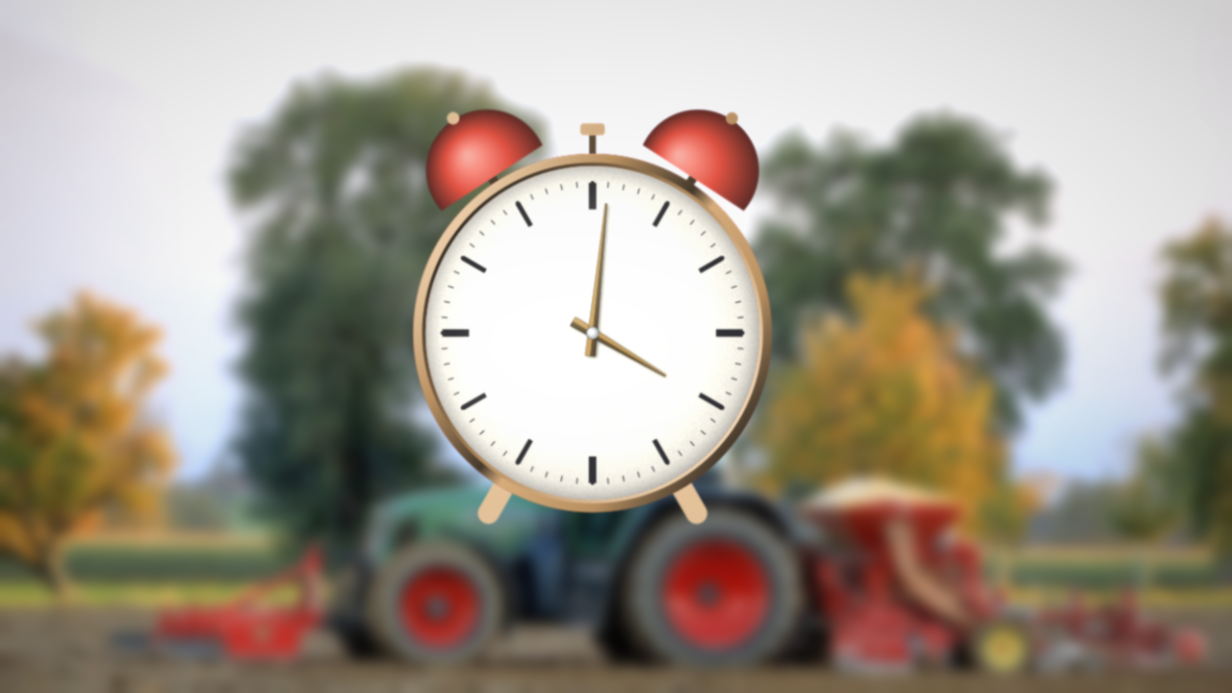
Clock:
4:01
